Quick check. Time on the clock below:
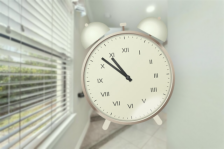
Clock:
10:52
